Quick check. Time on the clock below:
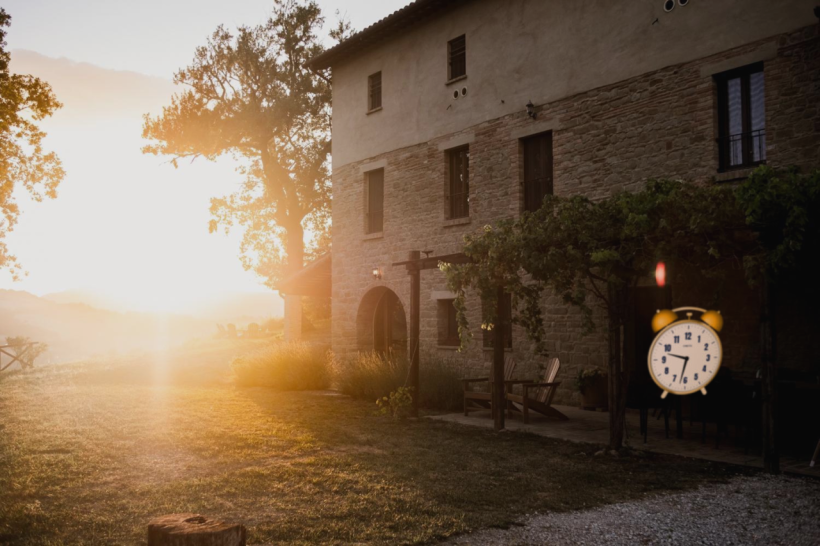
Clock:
9:32
